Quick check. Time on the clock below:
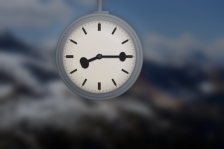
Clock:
8:15
